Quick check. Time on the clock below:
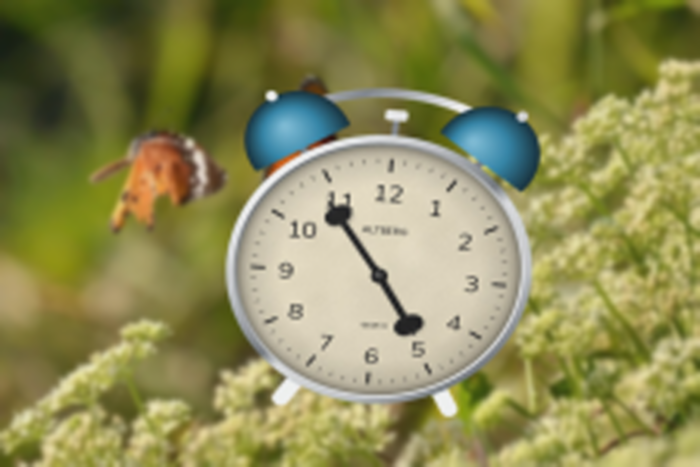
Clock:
4:54
